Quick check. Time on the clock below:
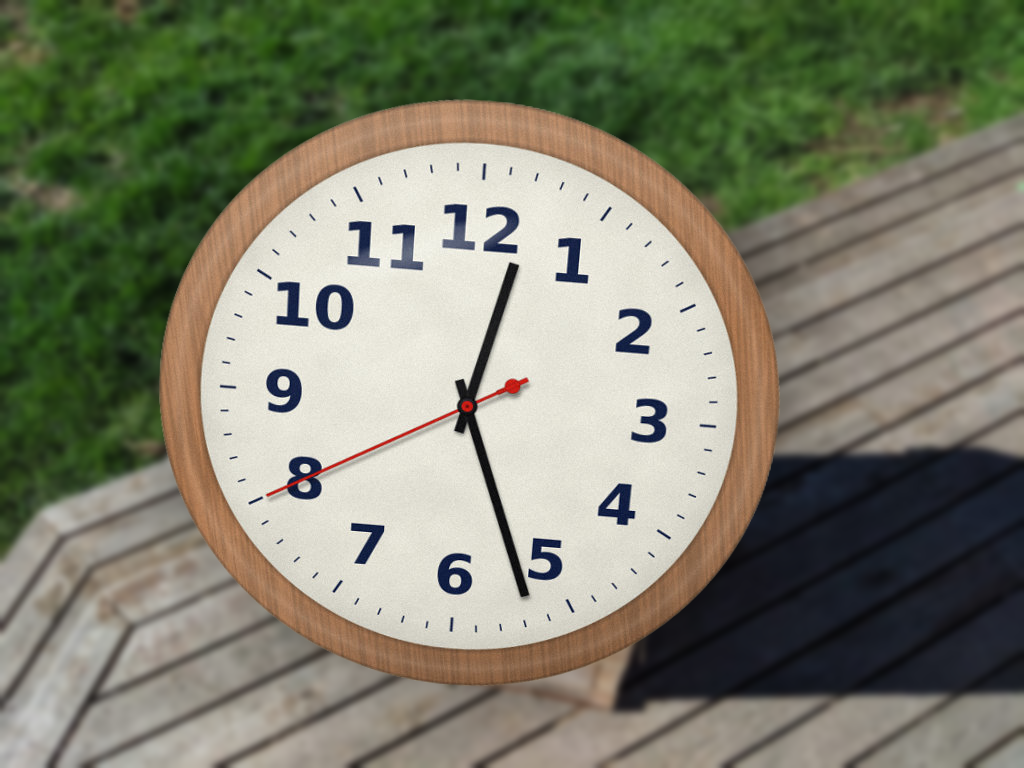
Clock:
12:26:40
